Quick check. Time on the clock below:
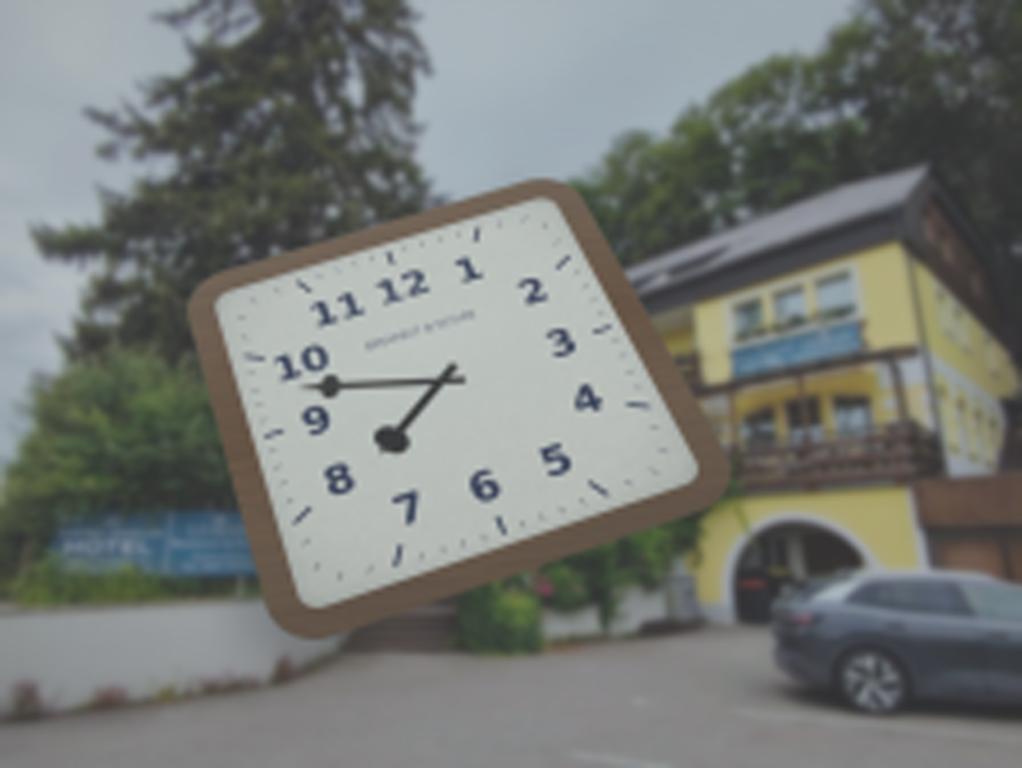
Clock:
7:48
